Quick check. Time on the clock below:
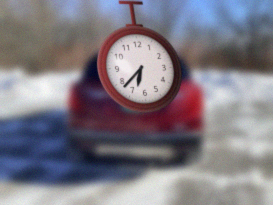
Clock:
6:38
